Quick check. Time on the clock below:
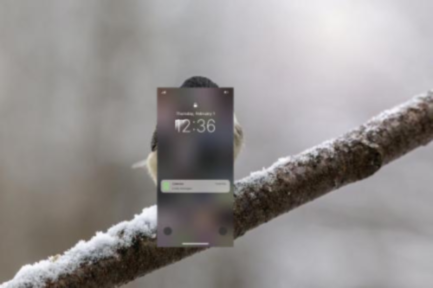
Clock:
12:36
